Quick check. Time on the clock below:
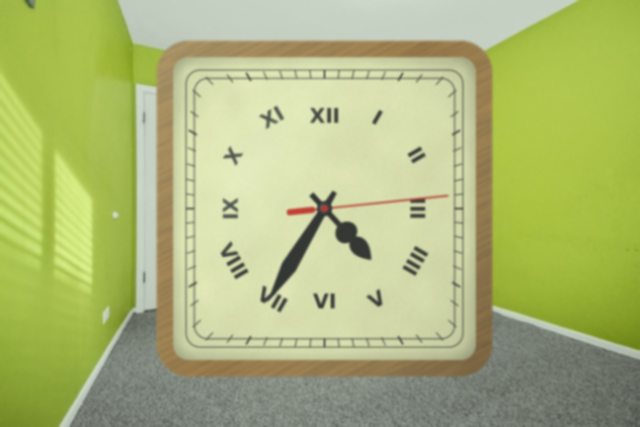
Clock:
4:35:14
